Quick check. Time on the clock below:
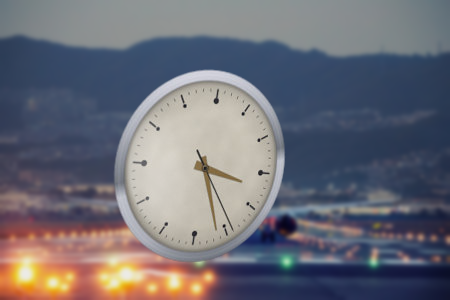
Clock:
3:26:24
